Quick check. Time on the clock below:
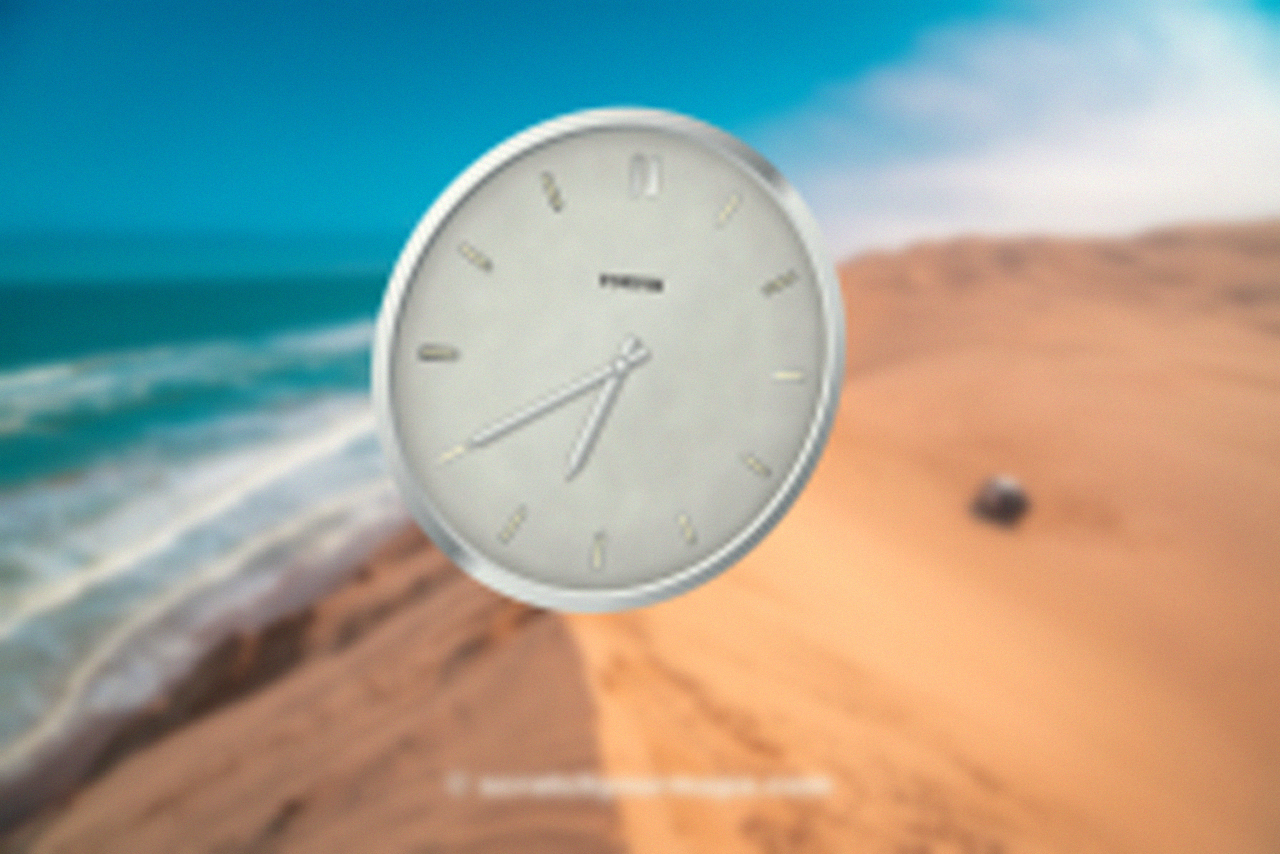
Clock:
6:40
